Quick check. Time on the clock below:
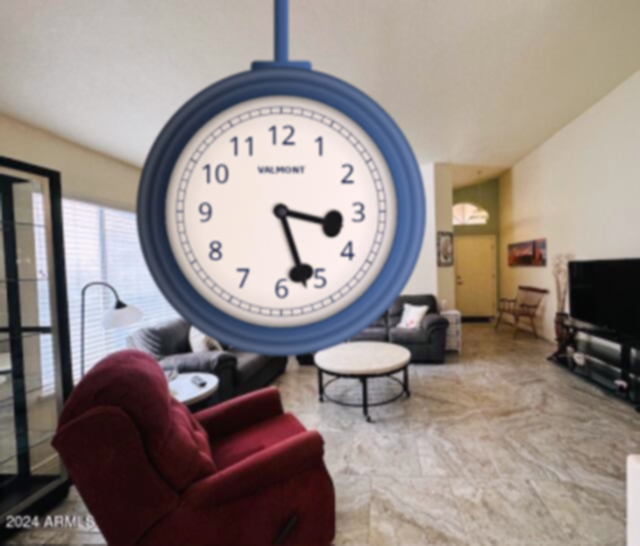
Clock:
3:27
